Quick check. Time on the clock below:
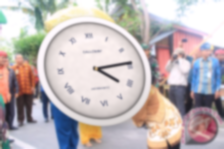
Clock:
4:14
